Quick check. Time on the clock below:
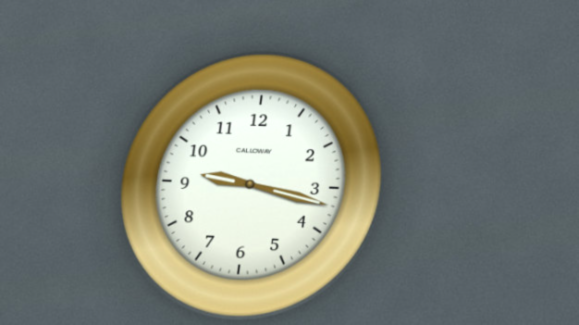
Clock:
9:17
